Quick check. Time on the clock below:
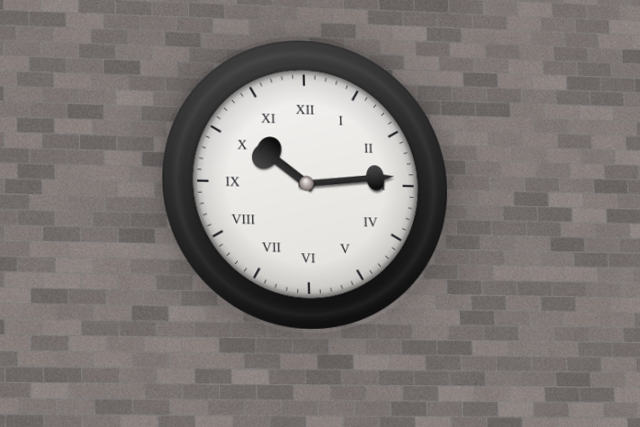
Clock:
10:14
